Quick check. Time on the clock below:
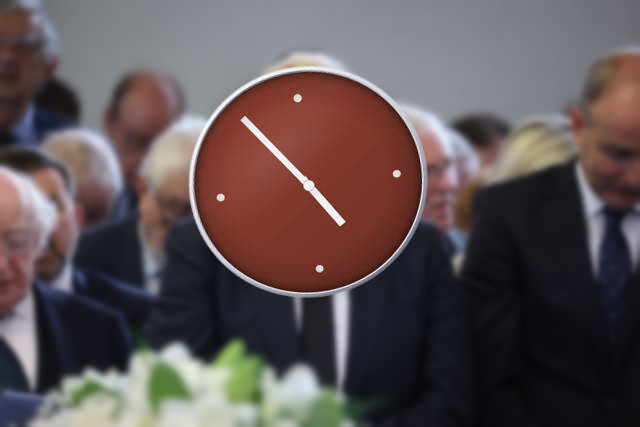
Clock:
4:54
